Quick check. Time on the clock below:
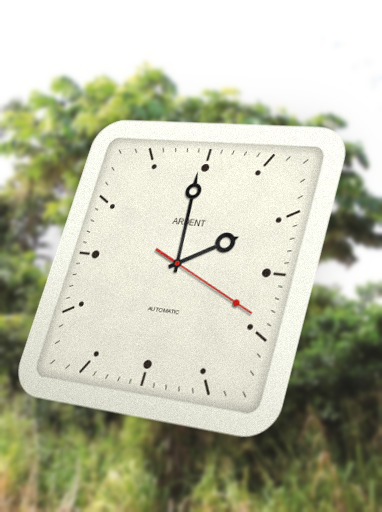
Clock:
1:59:19
